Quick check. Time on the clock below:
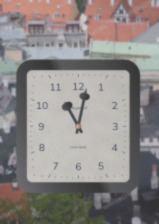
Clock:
11:02
